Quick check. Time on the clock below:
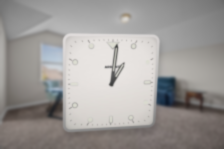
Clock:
1:01
